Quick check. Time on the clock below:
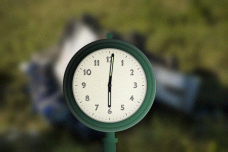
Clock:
6:01
